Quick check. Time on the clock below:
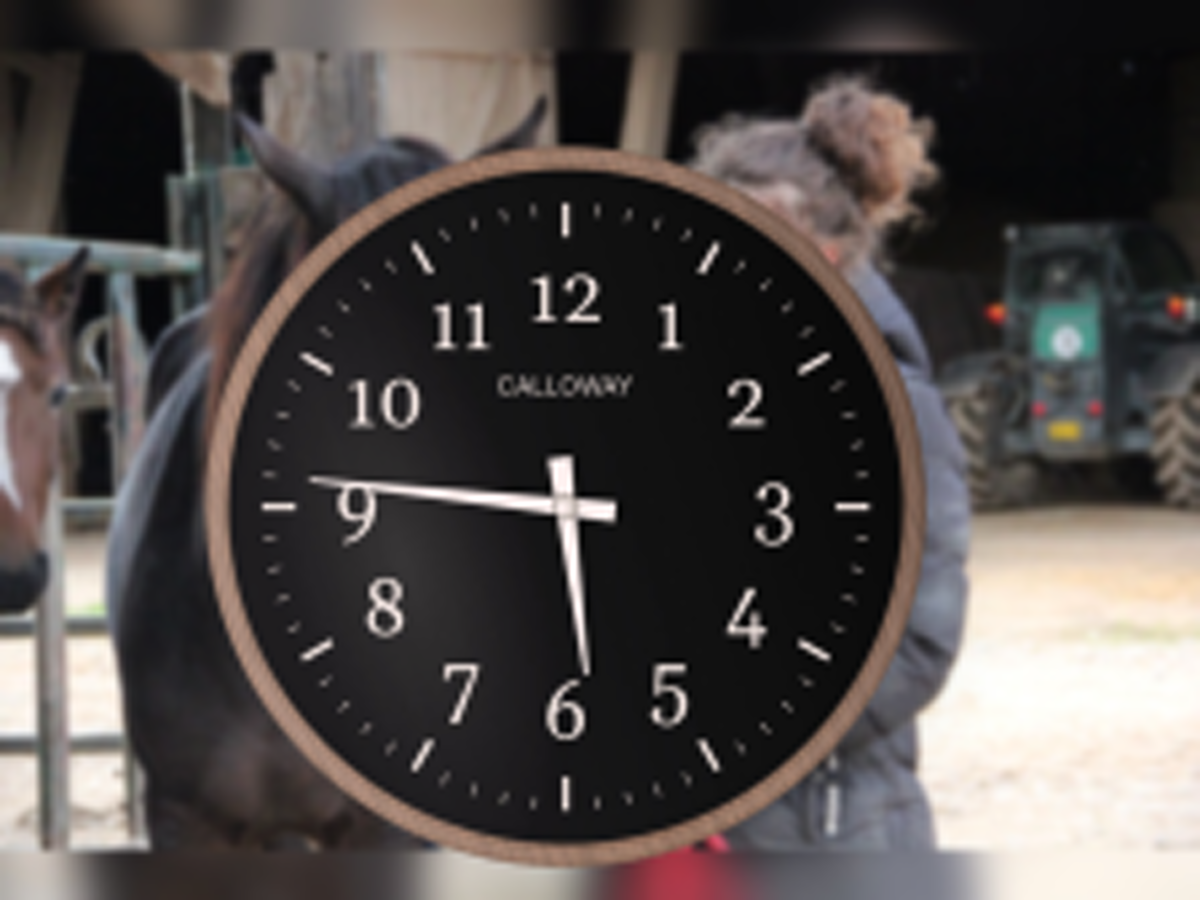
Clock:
5:46
